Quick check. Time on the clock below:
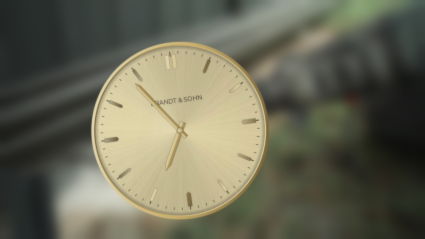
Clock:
6:54
